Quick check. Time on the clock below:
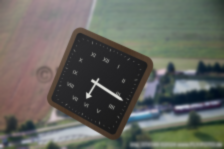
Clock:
6:16
